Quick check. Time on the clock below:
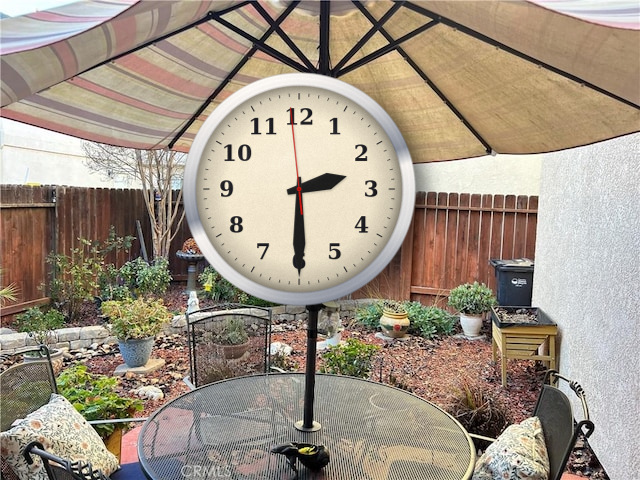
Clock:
2:29:59
